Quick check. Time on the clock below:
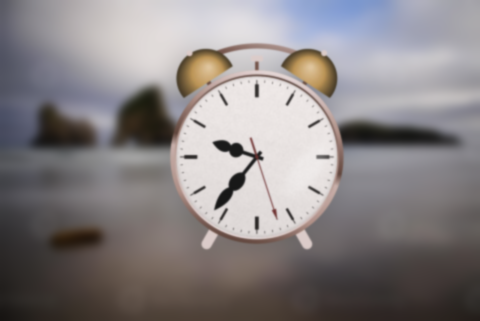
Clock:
9:36:27
